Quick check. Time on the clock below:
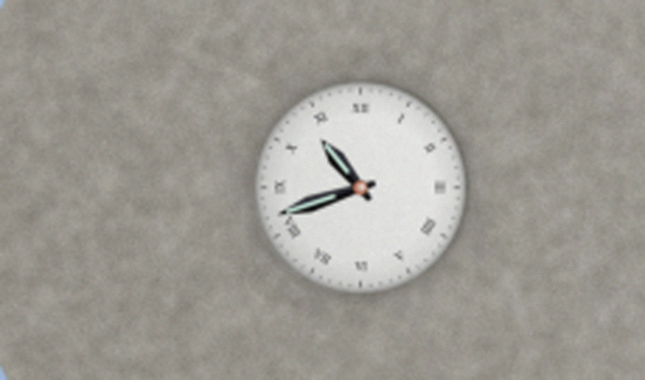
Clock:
10:42
